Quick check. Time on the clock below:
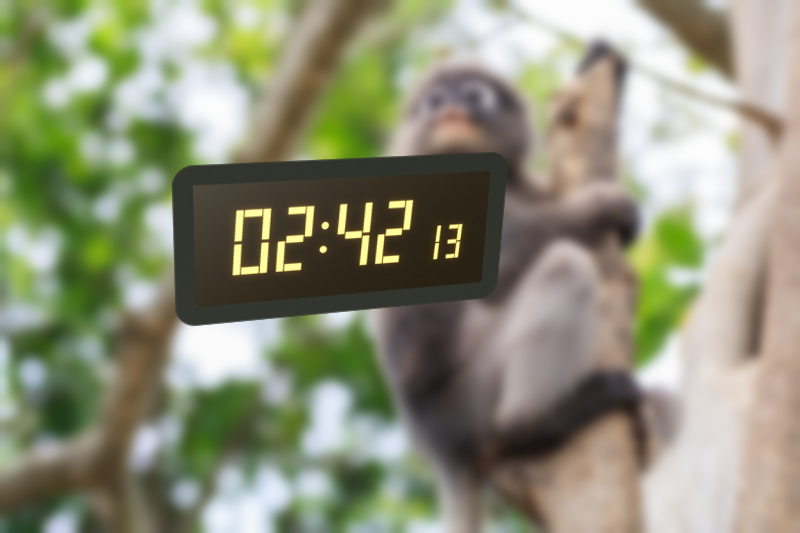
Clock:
2:42:13
